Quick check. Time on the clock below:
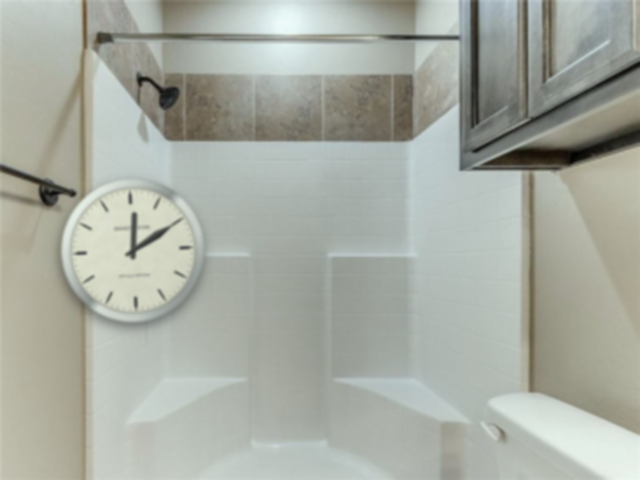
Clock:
12:10
